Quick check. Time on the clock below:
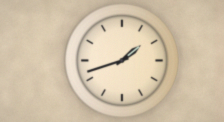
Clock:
1:42
